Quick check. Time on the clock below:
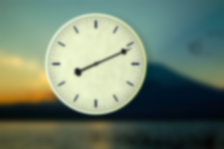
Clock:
8:11
